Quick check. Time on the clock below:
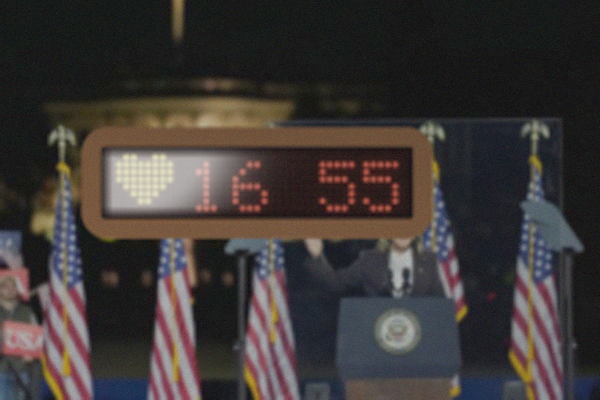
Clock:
16:55
